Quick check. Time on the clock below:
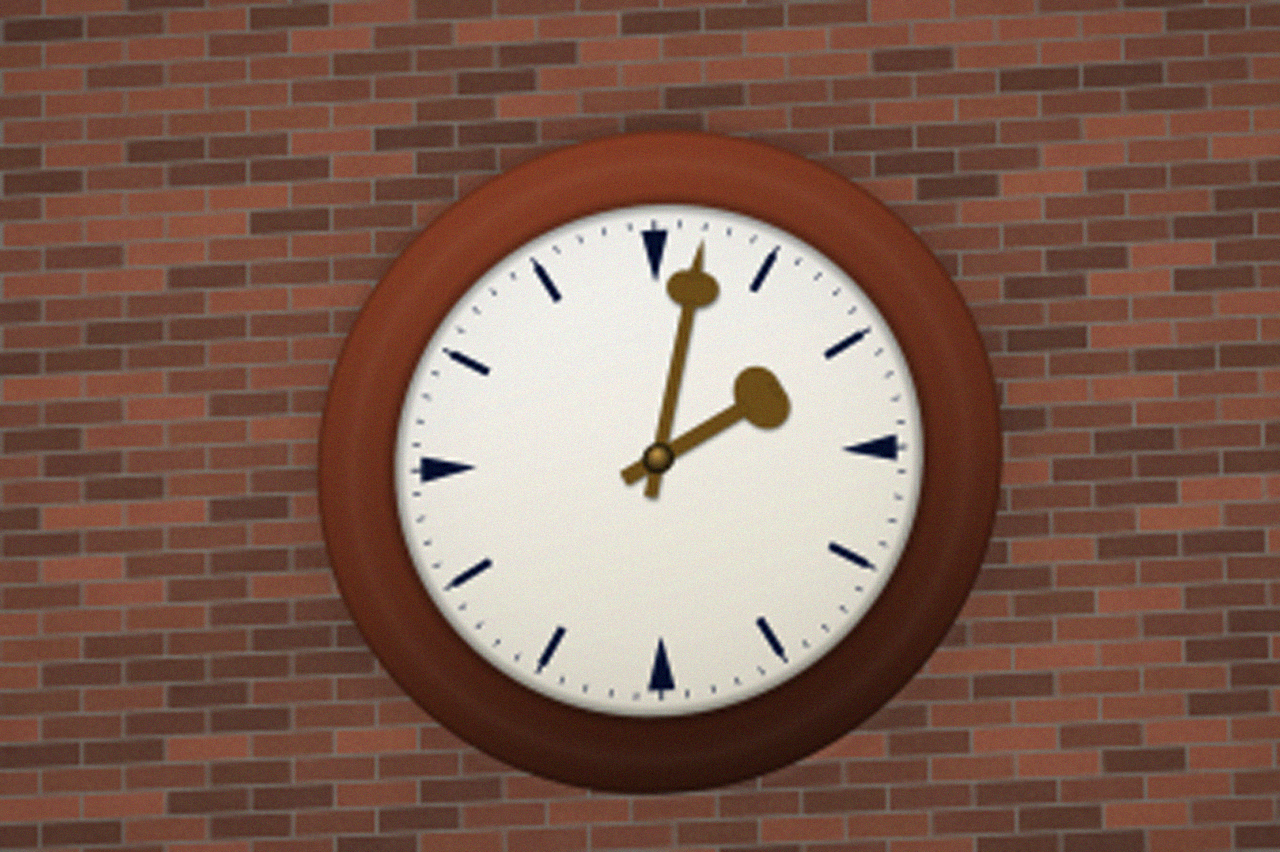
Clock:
2:02
